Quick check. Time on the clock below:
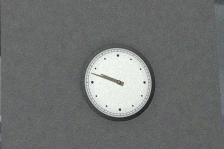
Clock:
9:48
